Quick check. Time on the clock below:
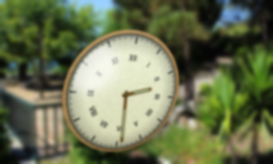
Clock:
2:29
